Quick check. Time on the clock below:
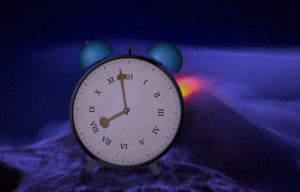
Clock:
7:58
